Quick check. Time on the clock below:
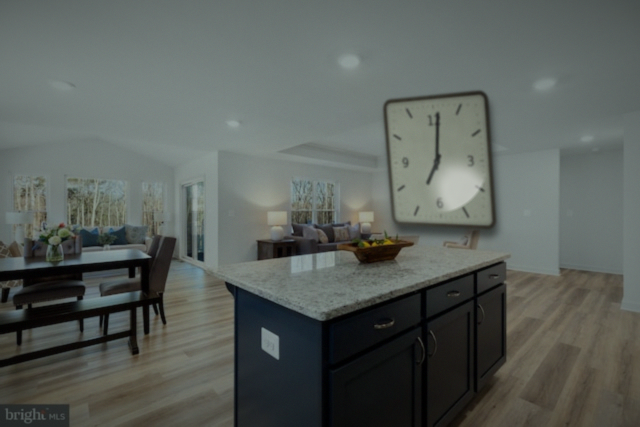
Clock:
7:01
